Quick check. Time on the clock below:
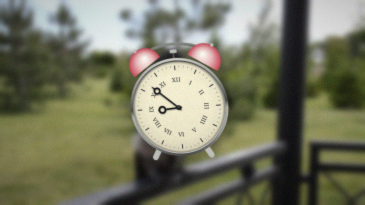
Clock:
8:52
